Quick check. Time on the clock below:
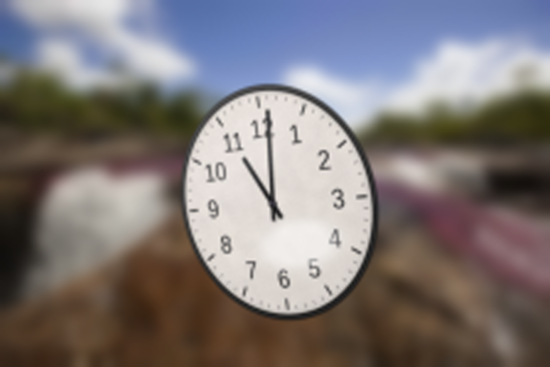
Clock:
11:01
